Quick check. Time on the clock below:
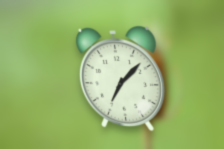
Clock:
7:08
